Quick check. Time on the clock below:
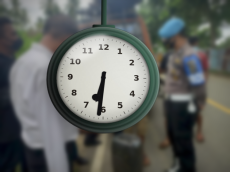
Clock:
6:31
